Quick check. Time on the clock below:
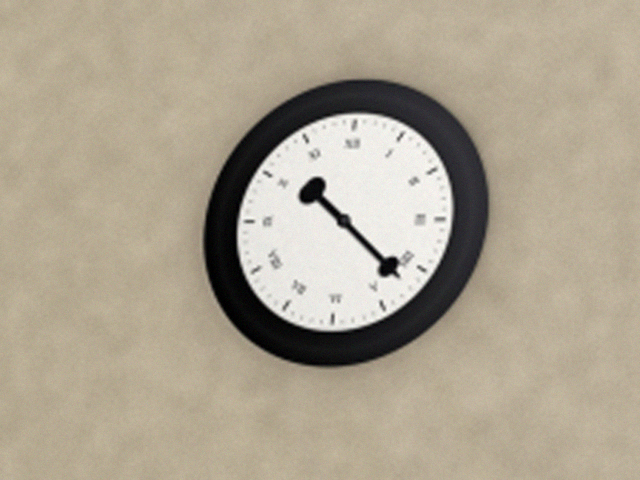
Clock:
10:22
